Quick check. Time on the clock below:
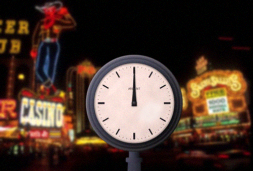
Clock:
12:00
